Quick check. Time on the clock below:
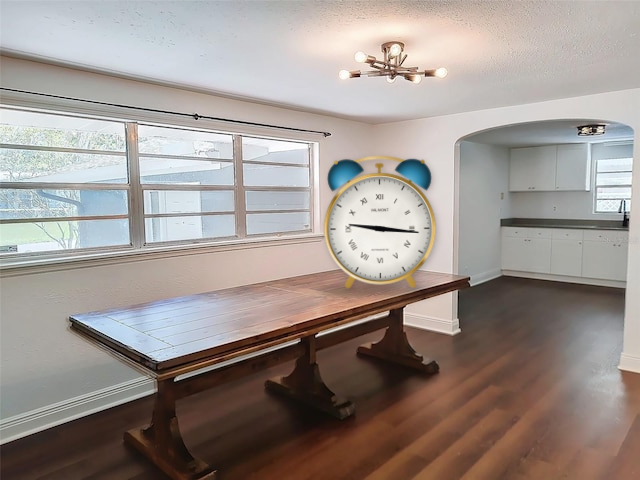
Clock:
9:16
